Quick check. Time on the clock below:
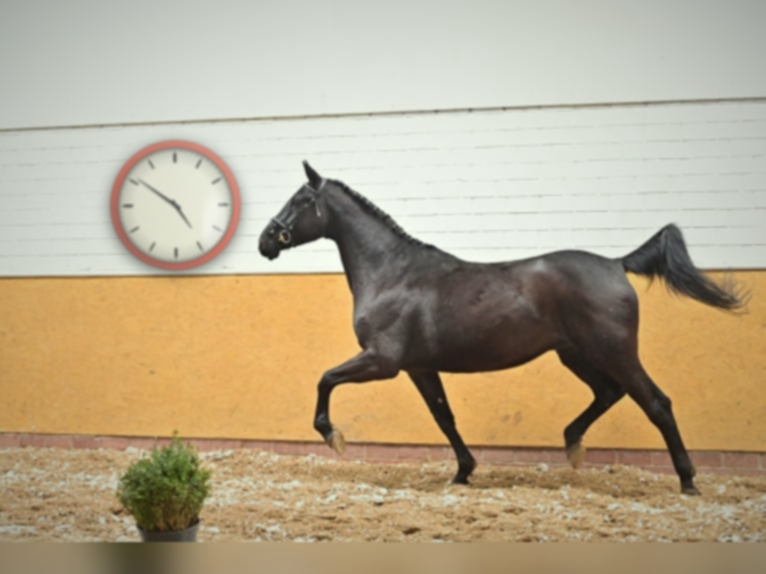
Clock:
4:51
